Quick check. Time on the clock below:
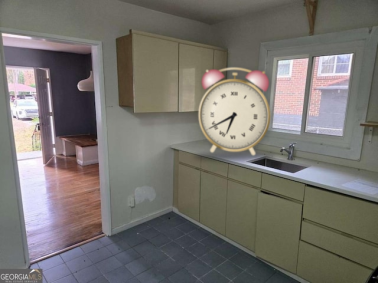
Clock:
6:40
